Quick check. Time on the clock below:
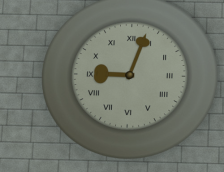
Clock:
9:03
